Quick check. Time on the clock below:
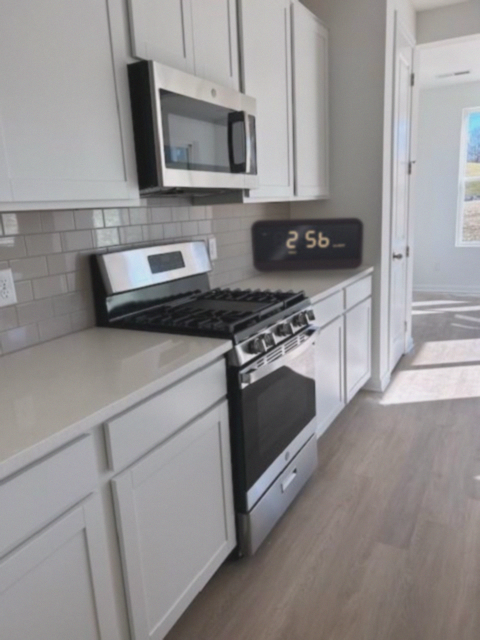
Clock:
2:56
